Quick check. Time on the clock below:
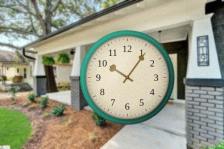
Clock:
10:06
